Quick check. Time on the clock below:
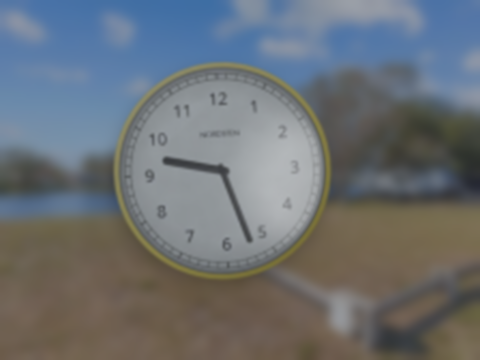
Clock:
9:27
